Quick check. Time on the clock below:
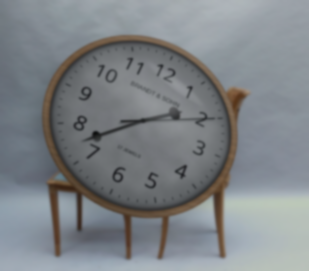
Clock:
1:37:10
